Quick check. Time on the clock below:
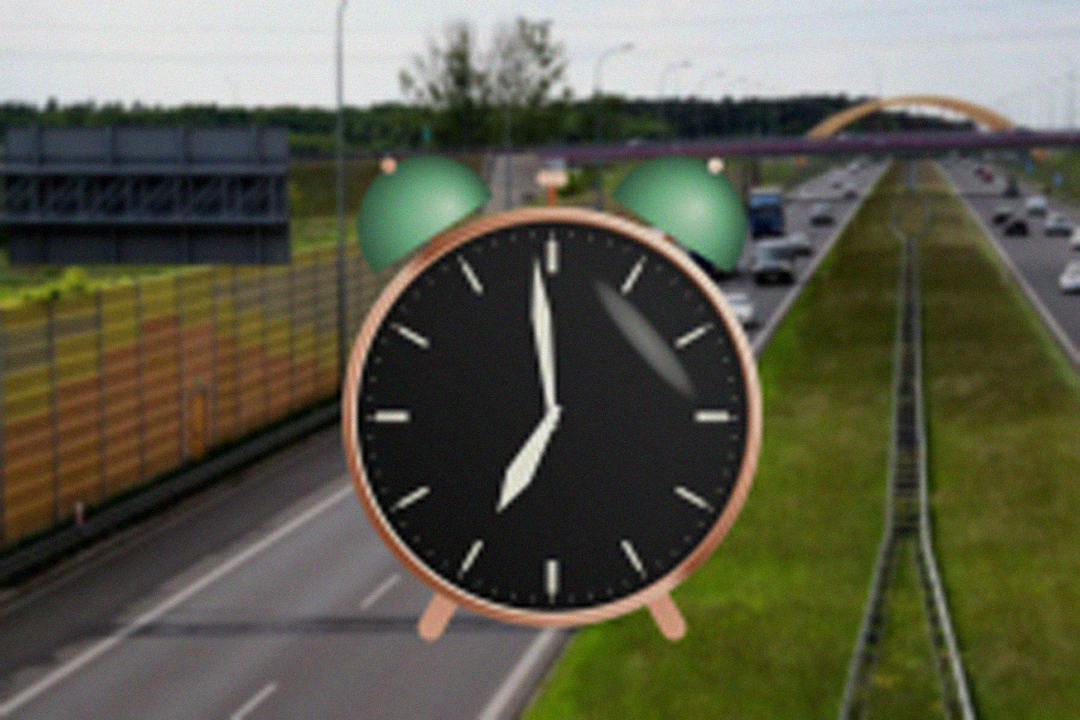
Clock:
6:59
